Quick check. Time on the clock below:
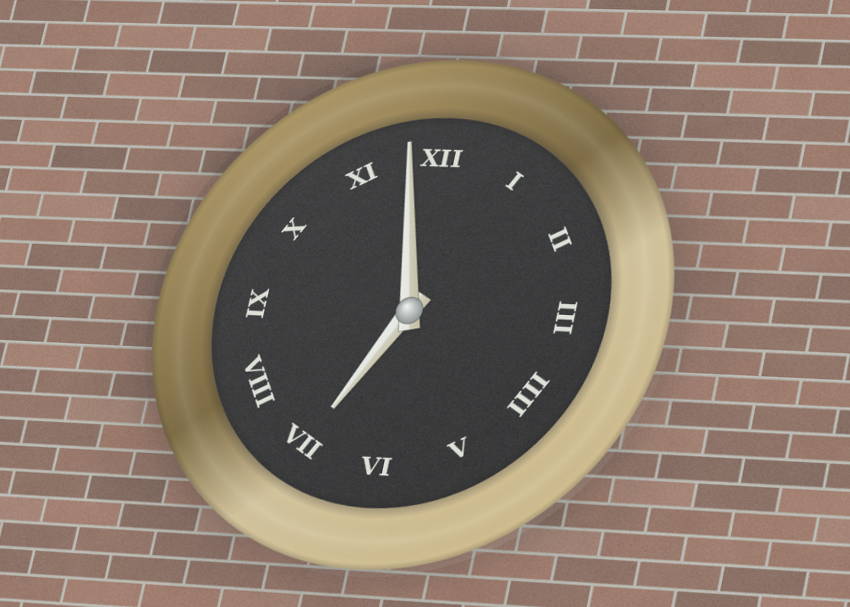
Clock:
6:58
